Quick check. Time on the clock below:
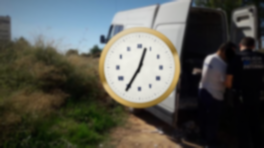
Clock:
12:35
